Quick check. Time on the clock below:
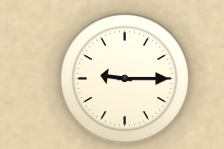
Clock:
9:15
